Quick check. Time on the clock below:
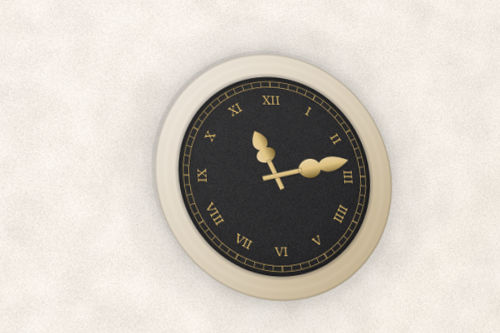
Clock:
11:13
